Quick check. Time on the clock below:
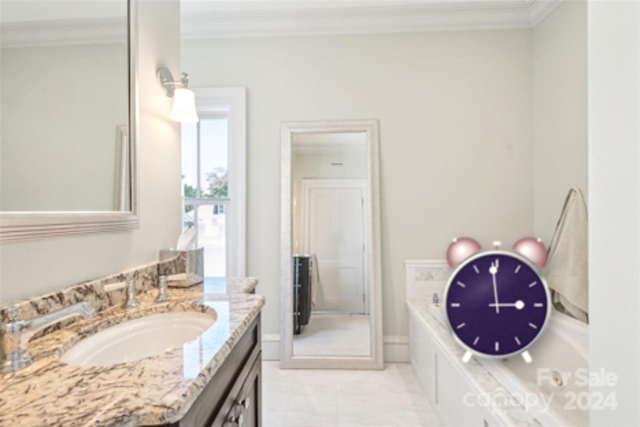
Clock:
2:59
